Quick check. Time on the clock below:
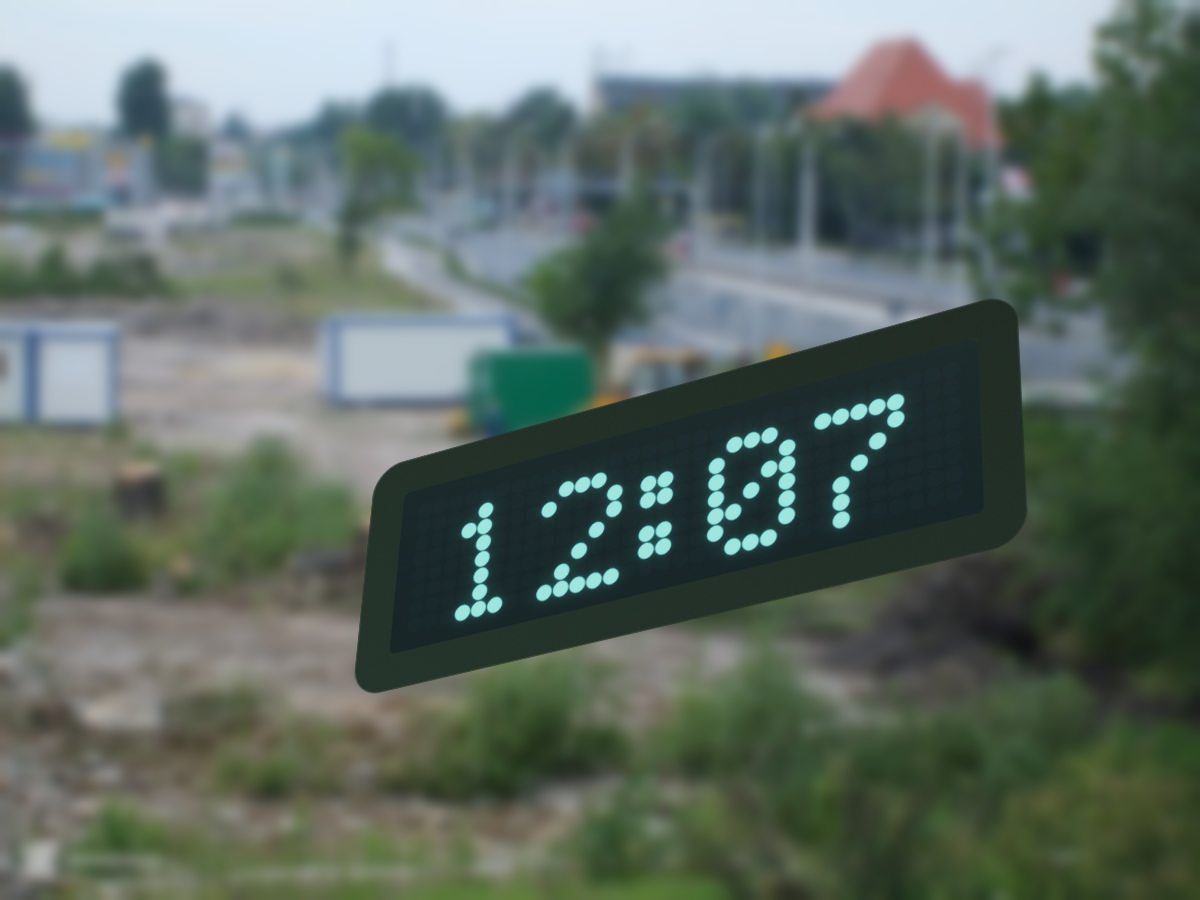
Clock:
12:07
